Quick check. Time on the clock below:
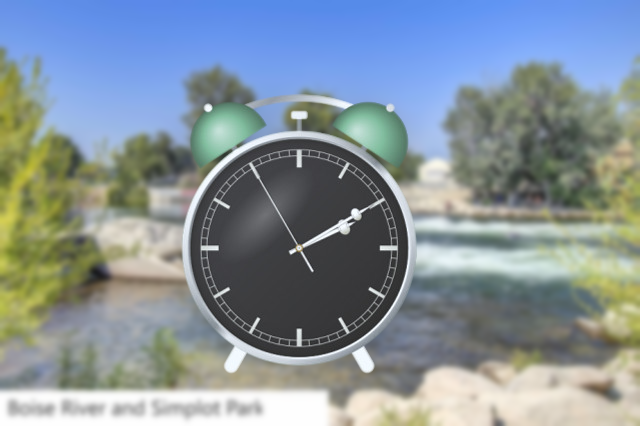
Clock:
2:09:55
